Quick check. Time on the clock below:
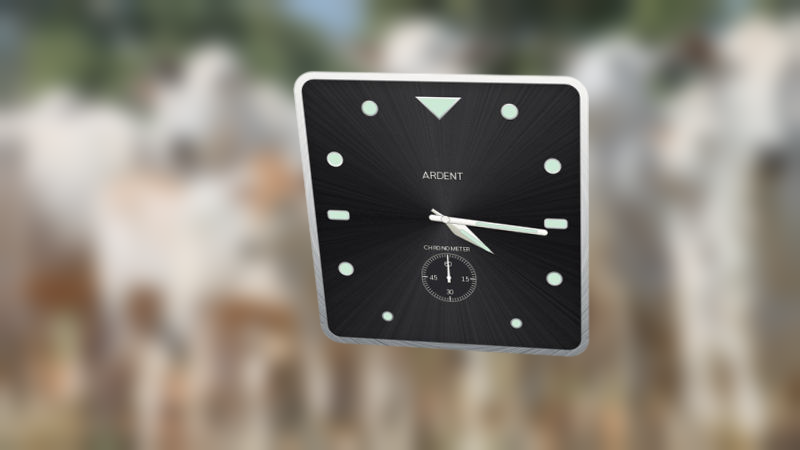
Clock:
4:16
